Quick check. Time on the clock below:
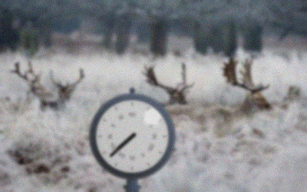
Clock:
7:38
